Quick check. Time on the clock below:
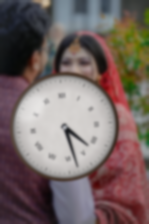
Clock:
4:28
